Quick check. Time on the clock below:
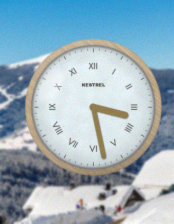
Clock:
3:28
